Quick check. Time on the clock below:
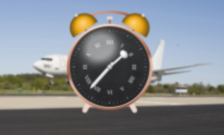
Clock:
1:37
